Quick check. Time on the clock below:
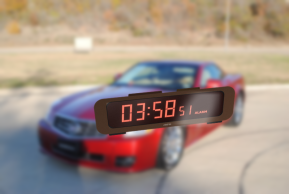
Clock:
3:58:51
